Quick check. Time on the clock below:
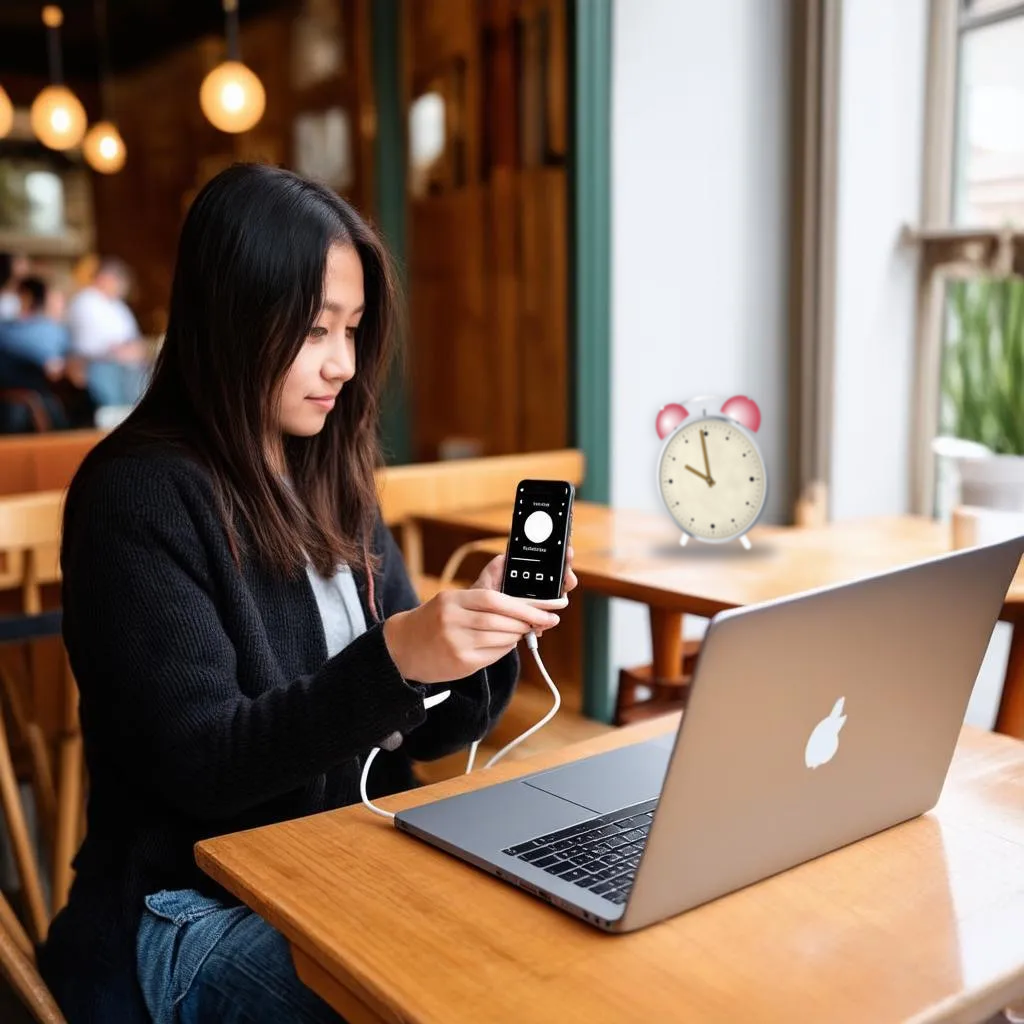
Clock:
9:59
